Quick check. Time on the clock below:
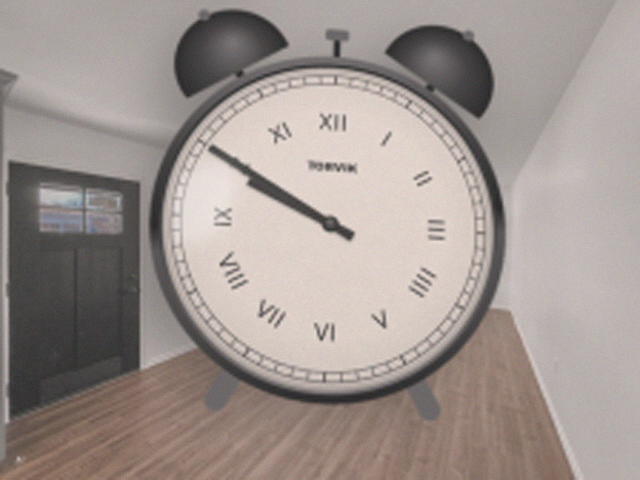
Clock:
9:50
